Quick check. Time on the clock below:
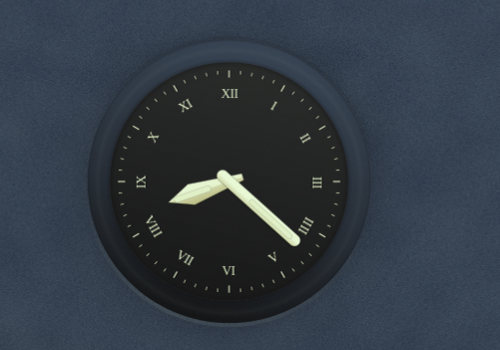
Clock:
8:22
